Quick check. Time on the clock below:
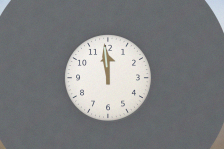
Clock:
11:59
